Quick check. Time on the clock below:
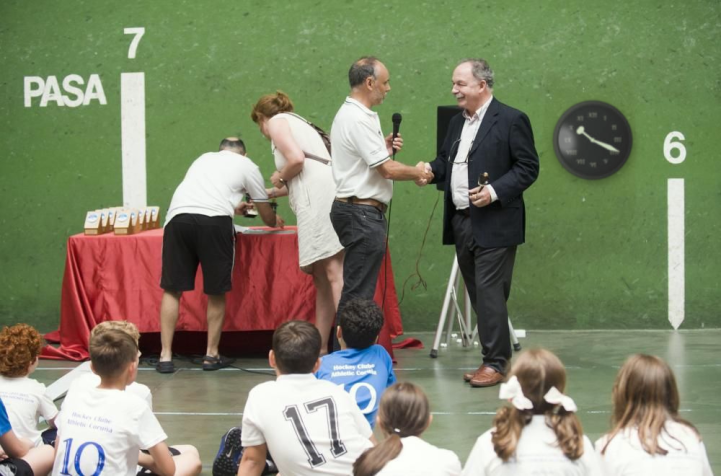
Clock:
10:19
